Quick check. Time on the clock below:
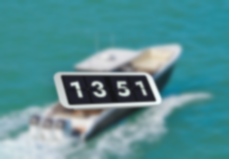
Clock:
13:51
